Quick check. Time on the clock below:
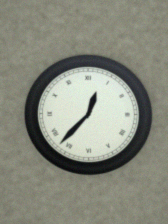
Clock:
12:37
